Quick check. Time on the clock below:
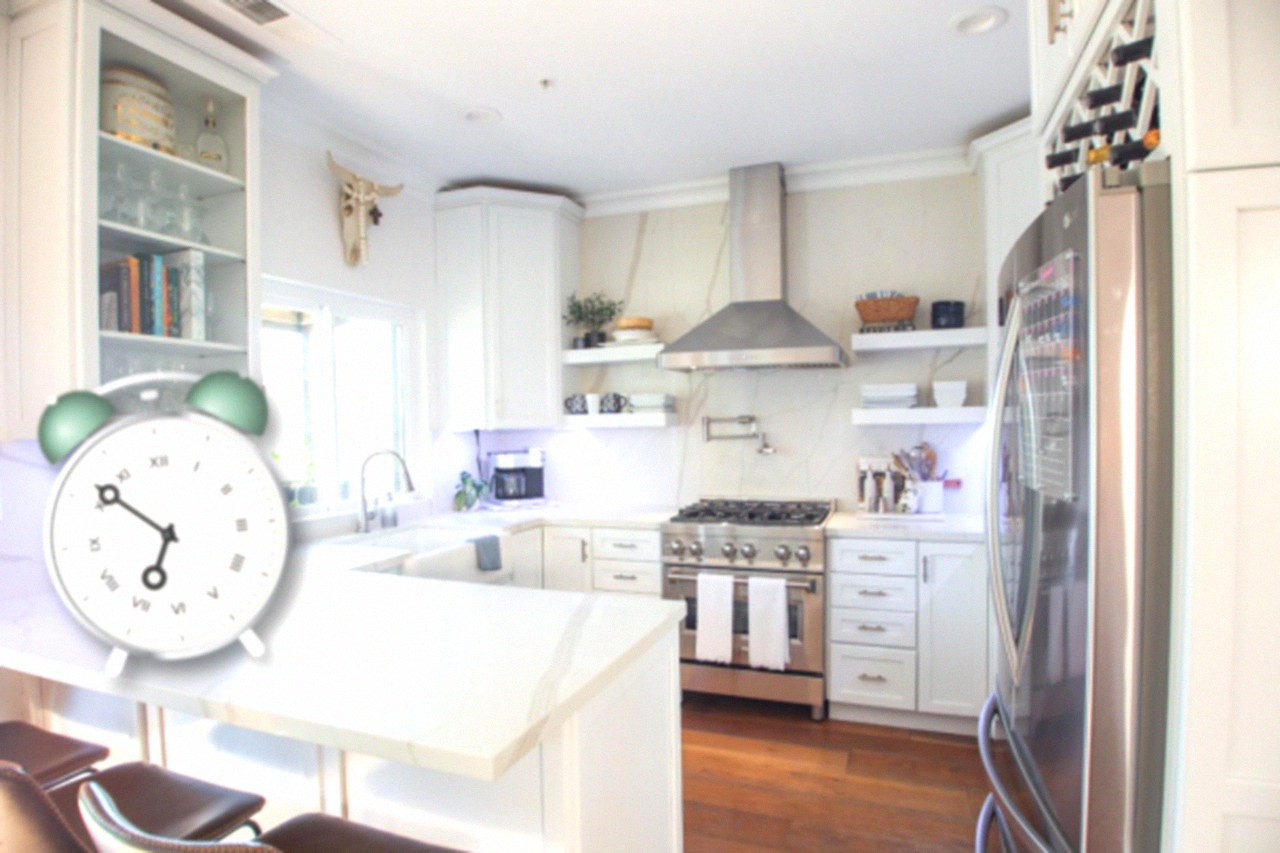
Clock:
6:52
